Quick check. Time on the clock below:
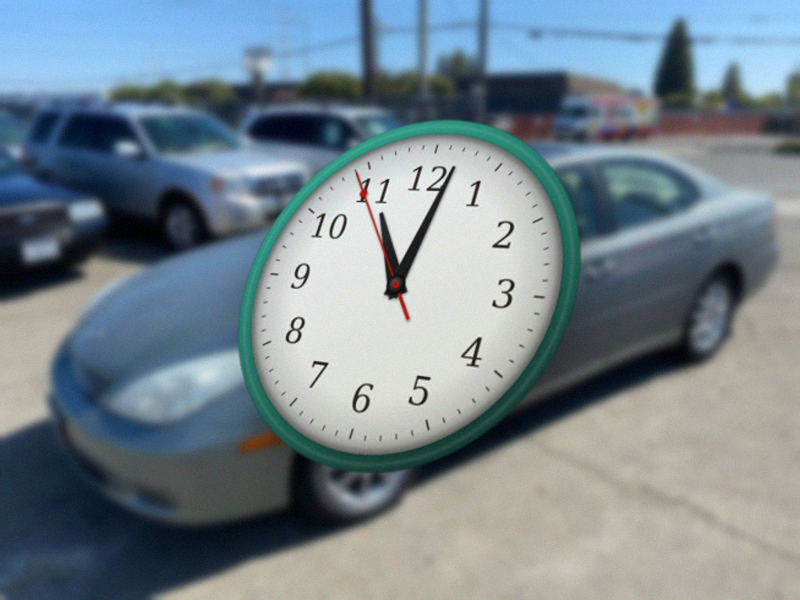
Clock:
11:01:54
